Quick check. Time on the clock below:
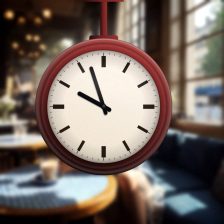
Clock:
9:57
